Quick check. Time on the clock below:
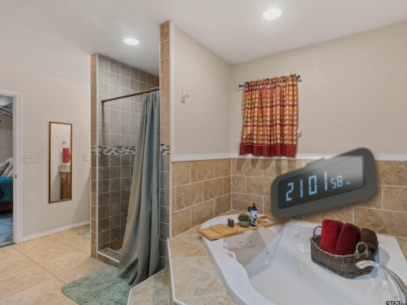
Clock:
21:01:58
